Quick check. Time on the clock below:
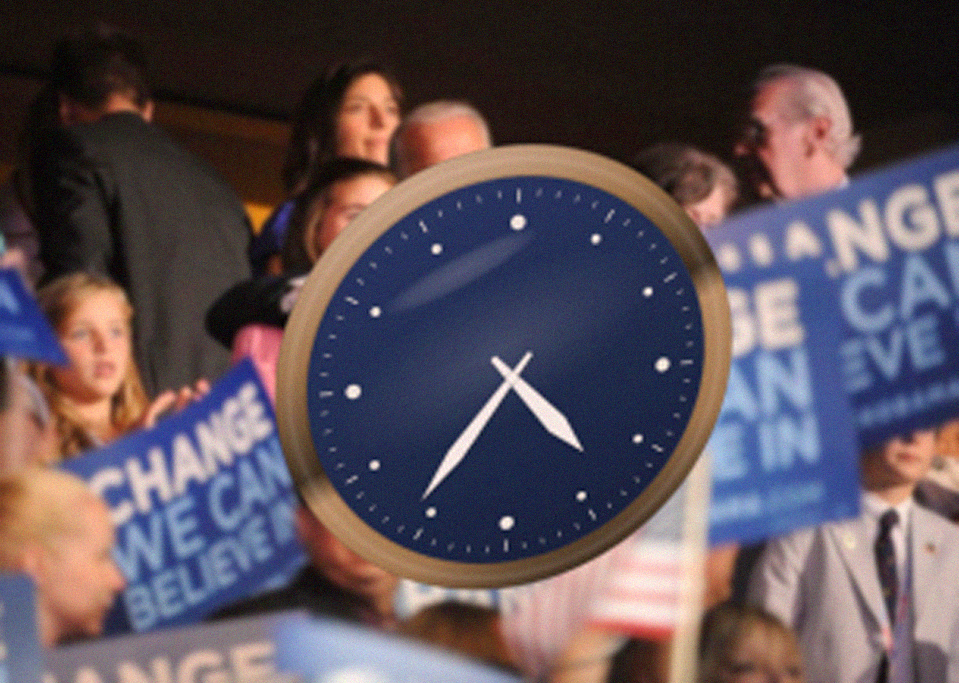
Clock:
4:36
